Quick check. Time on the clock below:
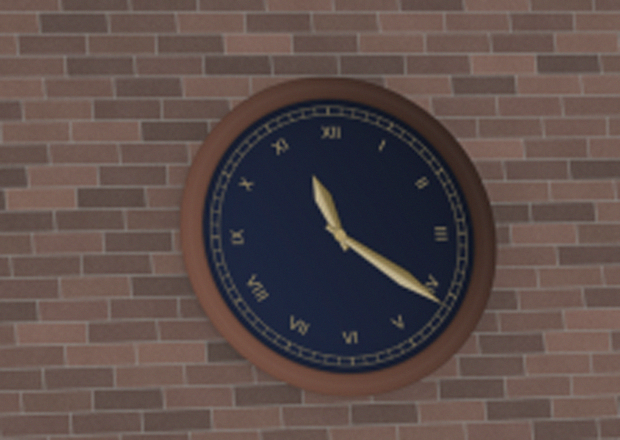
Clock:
11:21
